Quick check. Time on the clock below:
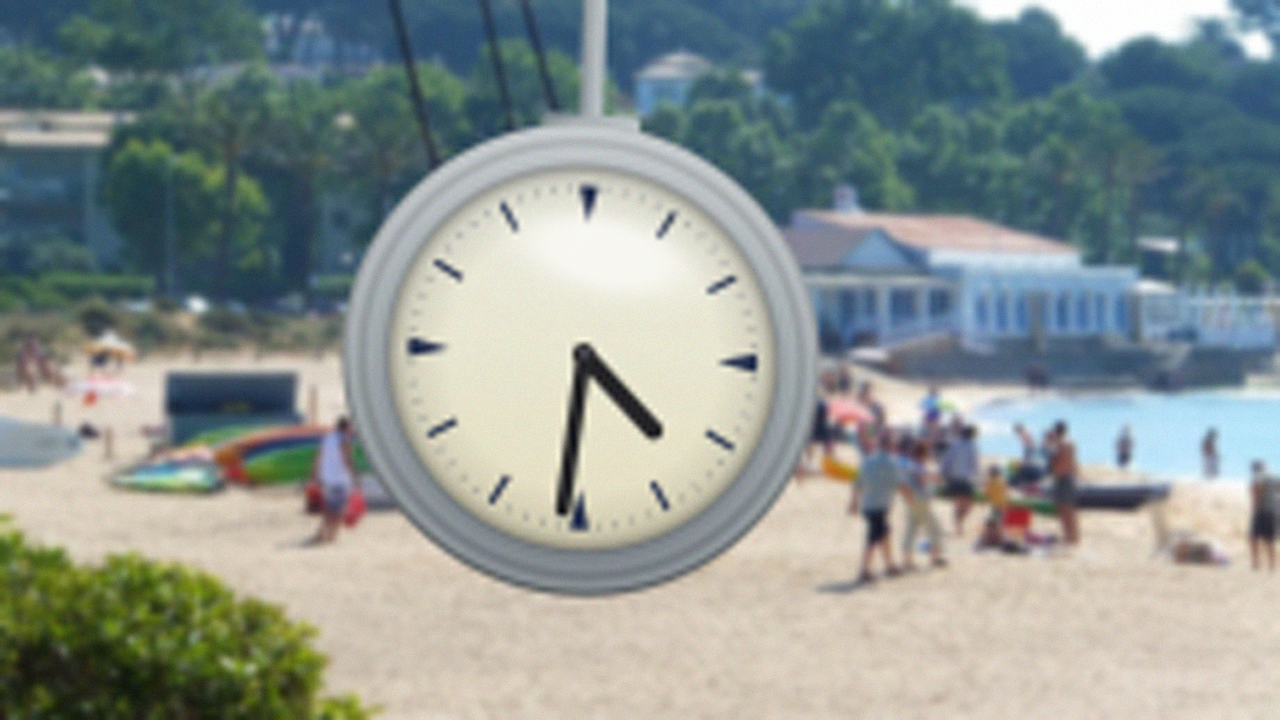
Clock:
4:31
